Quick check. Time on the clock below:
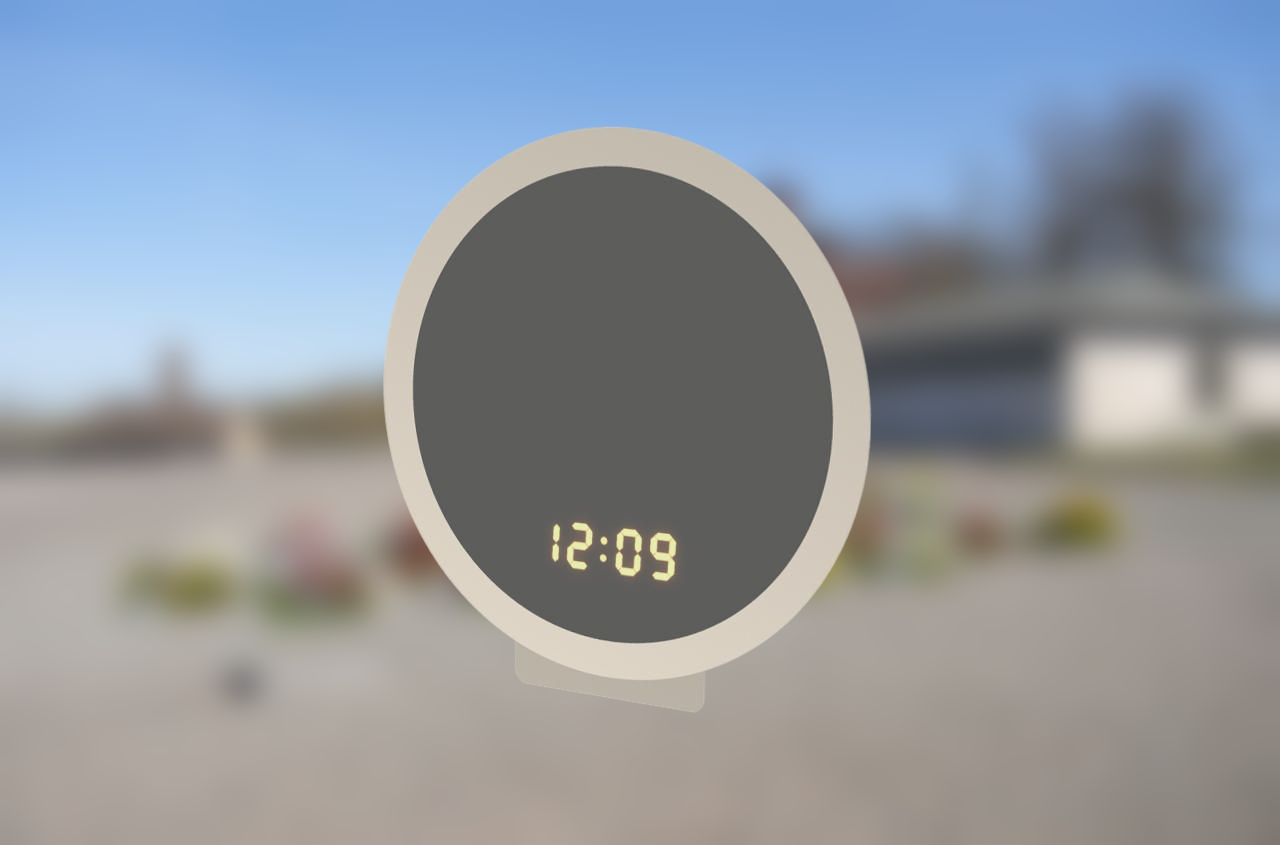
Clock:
12:09
